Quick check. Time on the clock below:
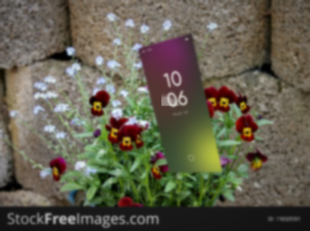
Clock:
10:06
